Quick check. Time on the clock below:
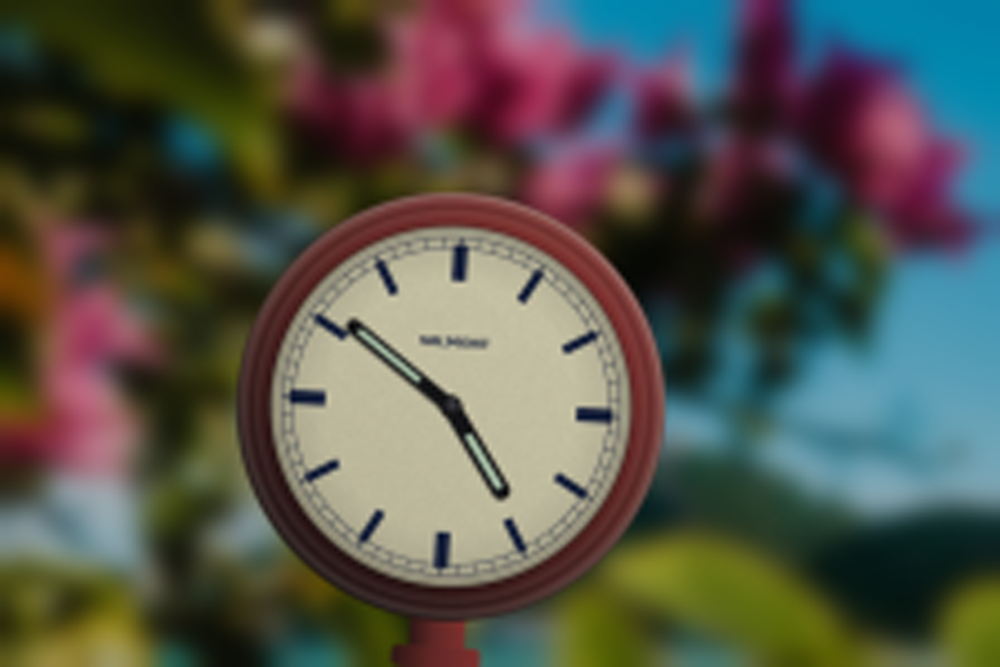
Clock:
4:51
